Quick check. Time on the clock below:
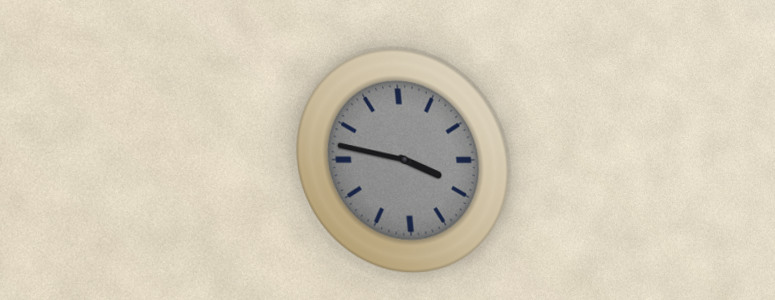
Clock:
3:47
